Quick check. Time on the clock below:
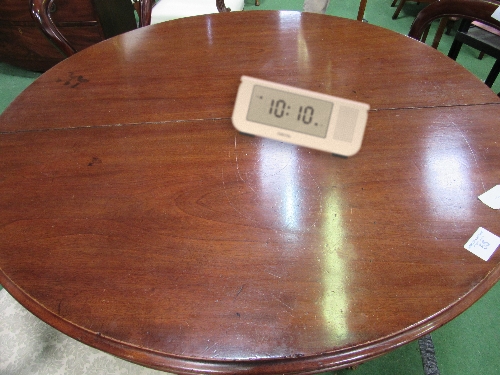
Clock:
10:10
